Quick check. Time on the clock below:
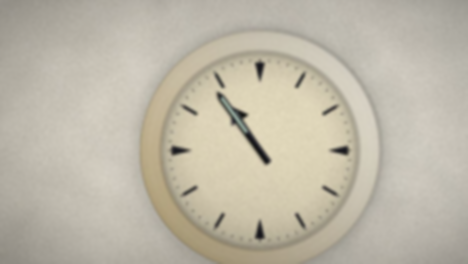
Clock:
10:54
